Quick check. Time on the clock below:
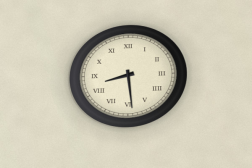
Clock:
8:29
